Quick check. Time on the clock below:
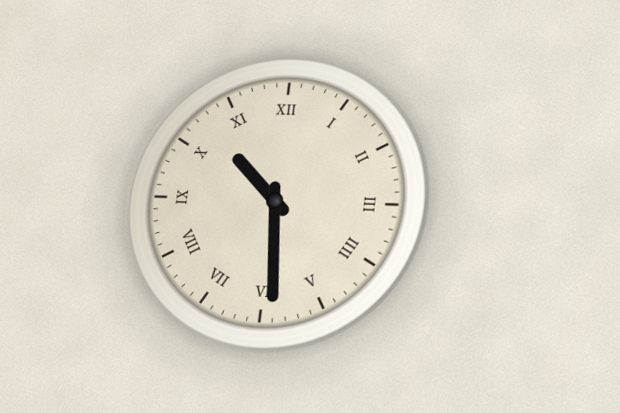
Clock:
10:29
